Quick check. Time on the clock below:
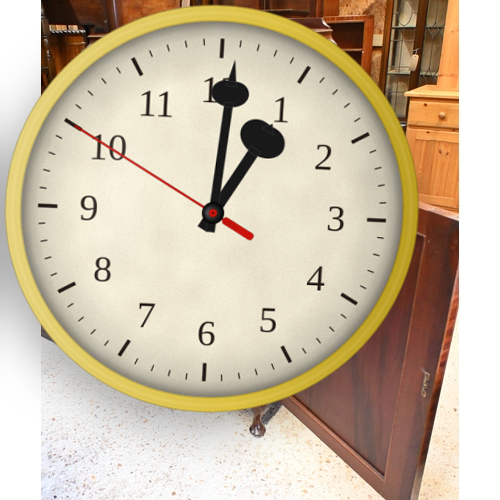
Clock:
1:00:50
